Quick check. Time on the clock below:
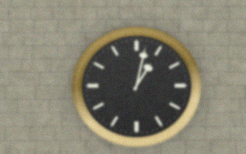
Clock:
1:02
